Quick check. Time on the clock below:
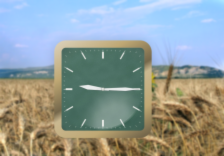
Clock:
9:15
